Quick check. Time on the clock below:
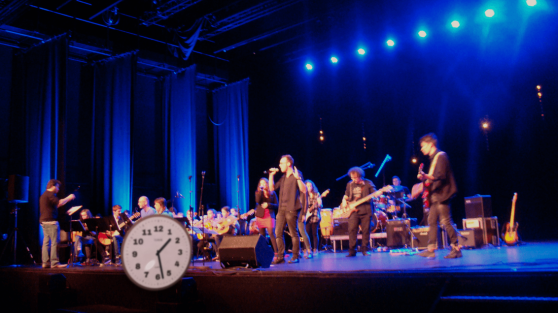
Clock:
1:28
